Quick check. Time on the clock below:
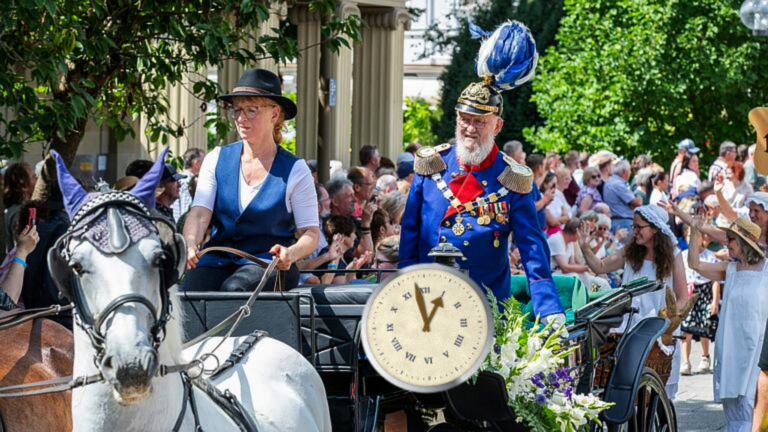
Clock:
12:58
